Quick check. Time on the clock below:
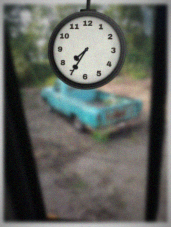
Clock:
7:35
